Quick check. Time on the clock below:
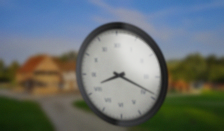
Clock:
8:19
